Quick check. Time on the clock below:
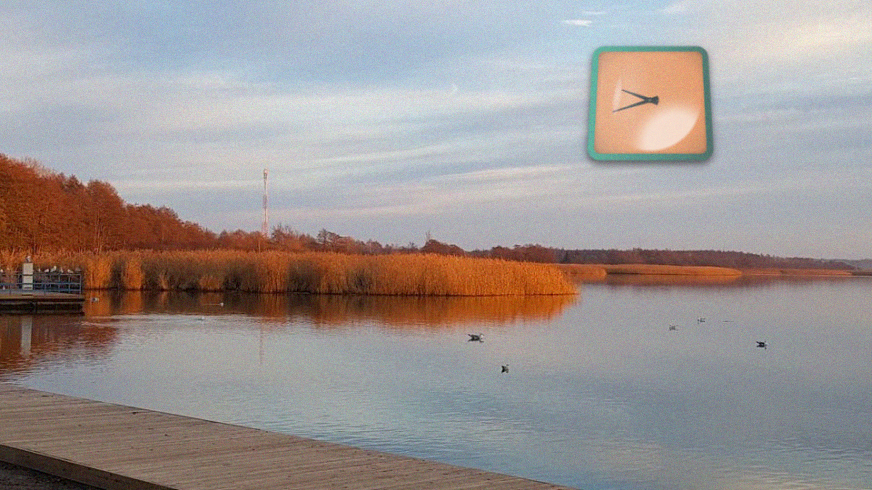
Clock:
9:42
